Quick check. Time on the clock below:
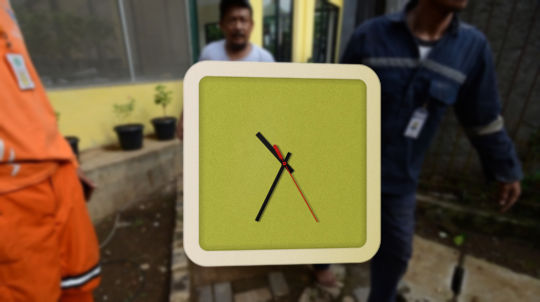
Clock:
10:34:25
